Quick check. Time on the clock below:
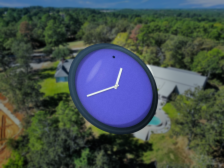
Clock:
12:41
